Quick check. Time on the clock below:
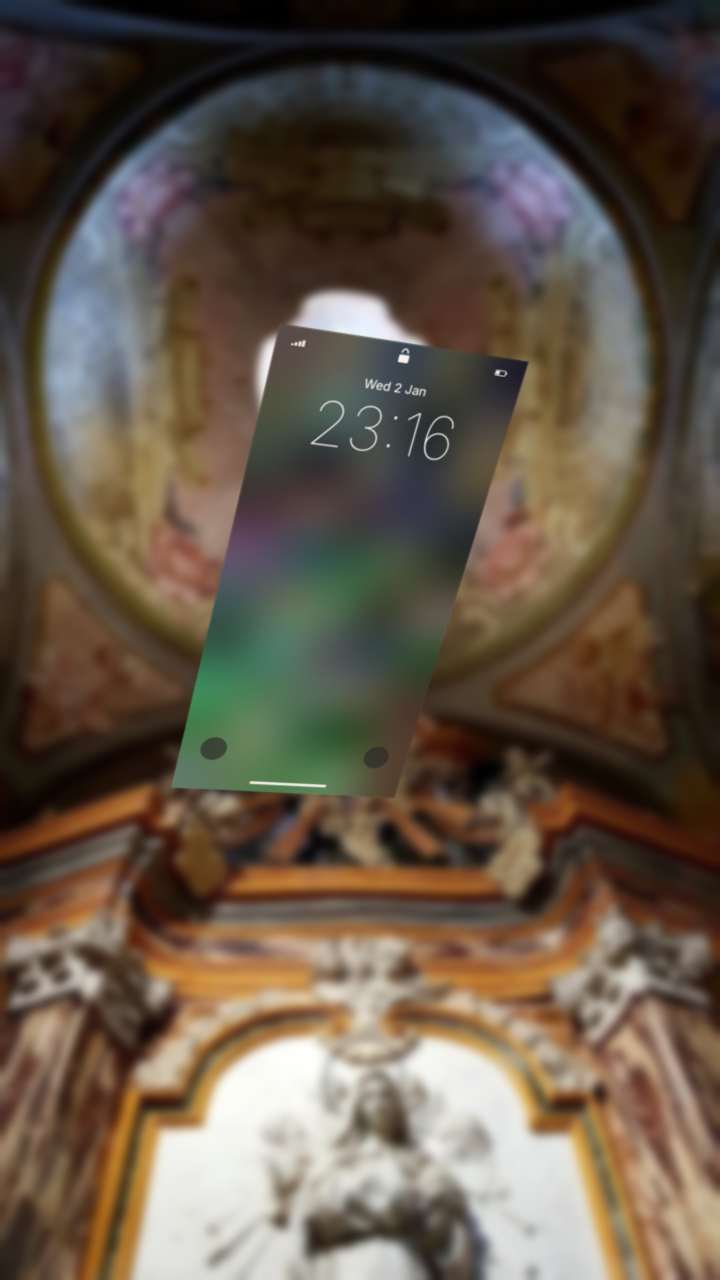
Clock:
23:16
